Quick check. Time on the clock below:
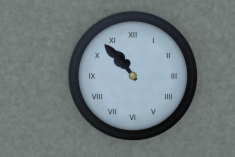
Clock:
10:53
